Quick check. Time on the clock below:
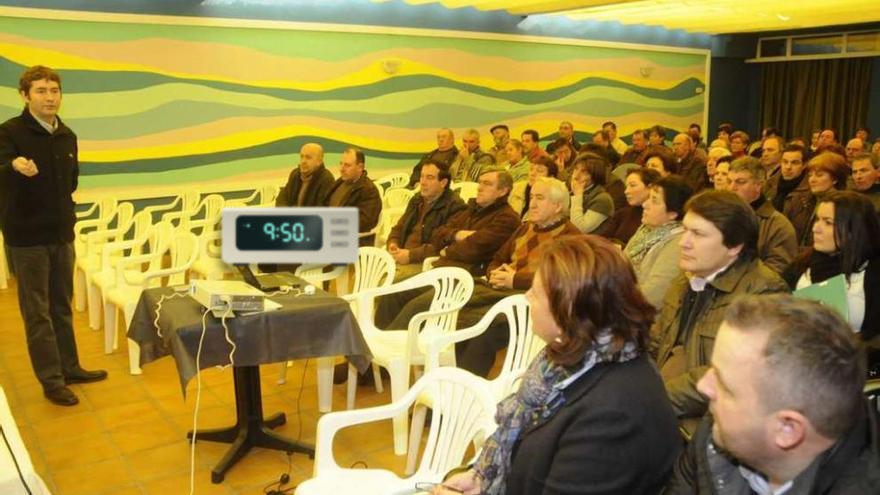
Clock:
9:50
